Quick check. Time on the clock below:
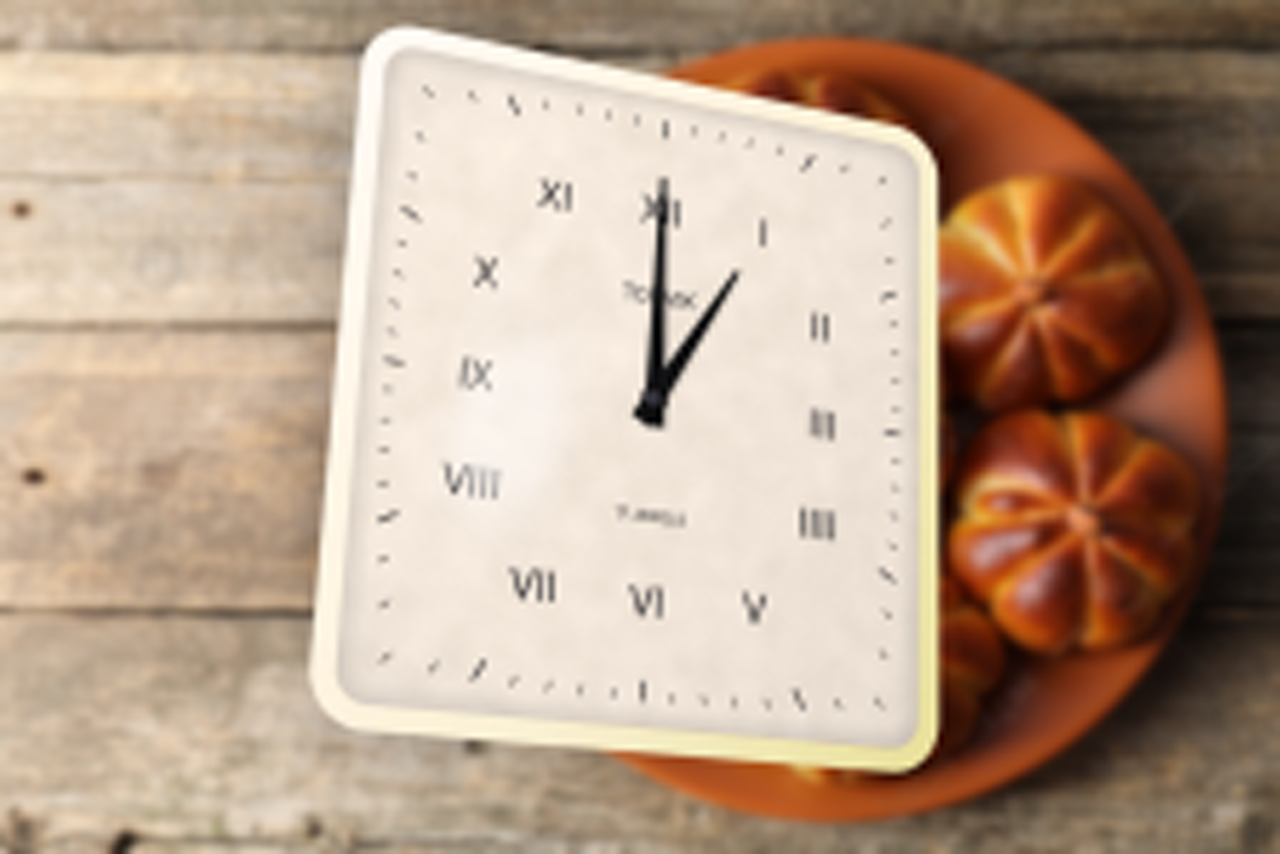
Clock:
1:00
